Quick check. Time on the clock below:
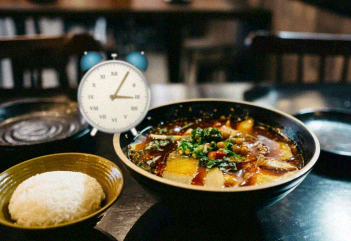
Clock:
3:05
